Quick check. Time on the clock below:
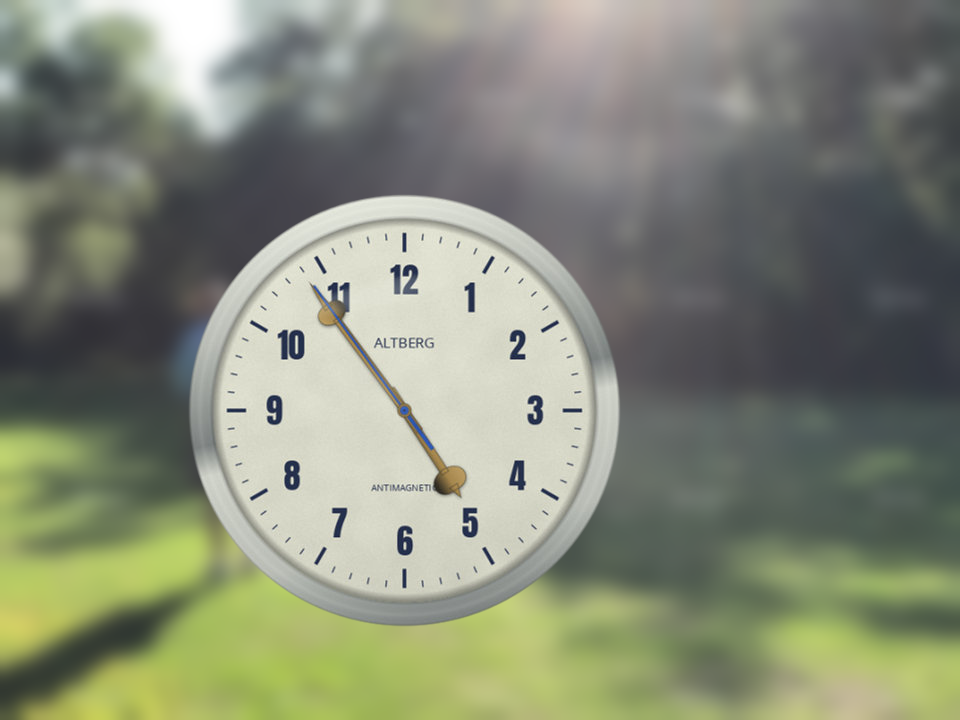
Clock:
4:53:54
